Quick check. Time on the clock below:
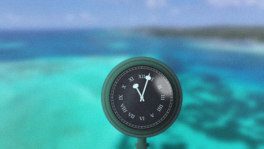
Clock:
11:03
